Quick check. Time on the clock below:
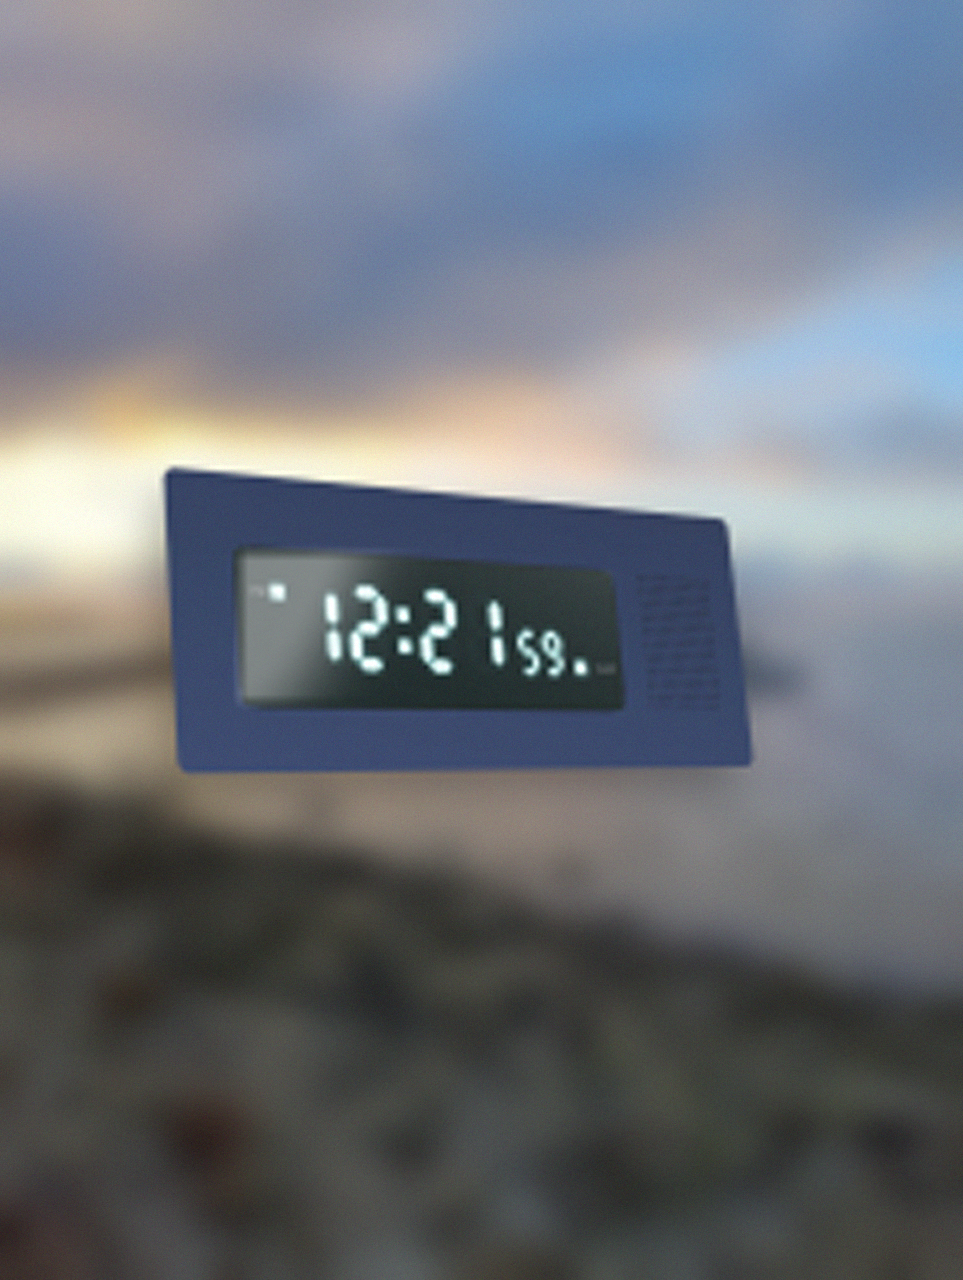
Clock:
12:21:59
